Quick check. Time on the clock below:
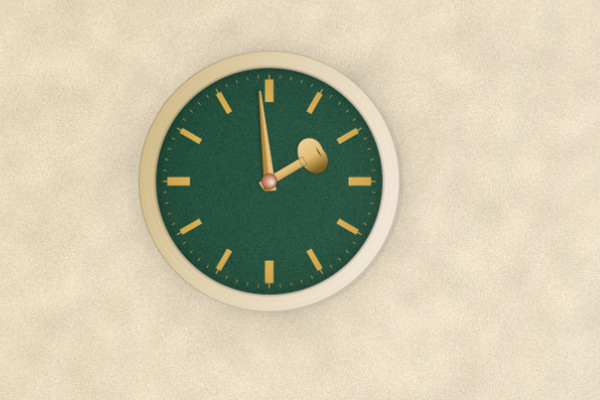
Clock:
1:59
